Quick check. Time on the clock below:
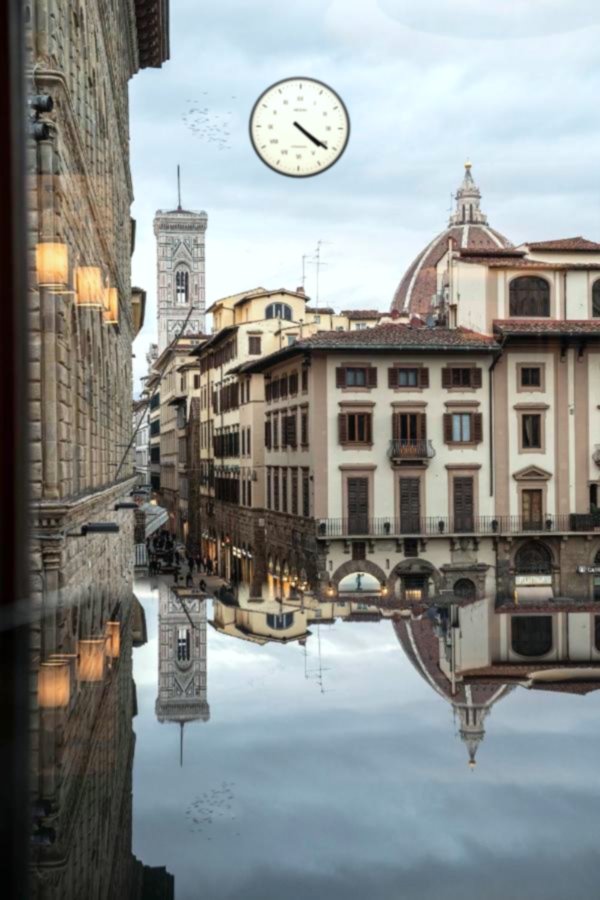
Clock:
4:21
